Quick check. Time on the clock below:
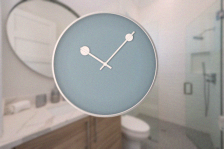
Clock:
10:07
